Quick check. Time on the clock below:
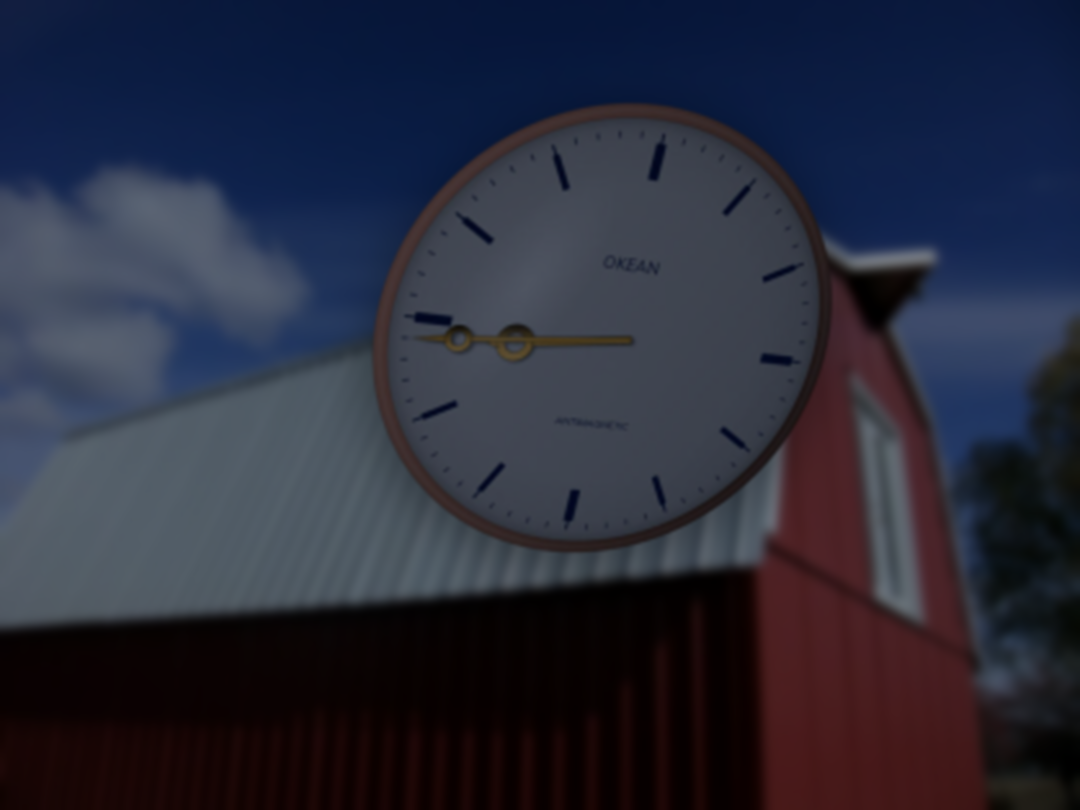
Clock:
8:44
